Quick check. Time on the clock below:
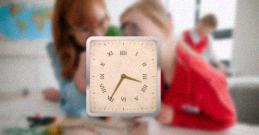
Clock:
3:35
